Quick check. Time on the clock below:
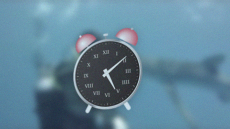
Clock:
5:09
